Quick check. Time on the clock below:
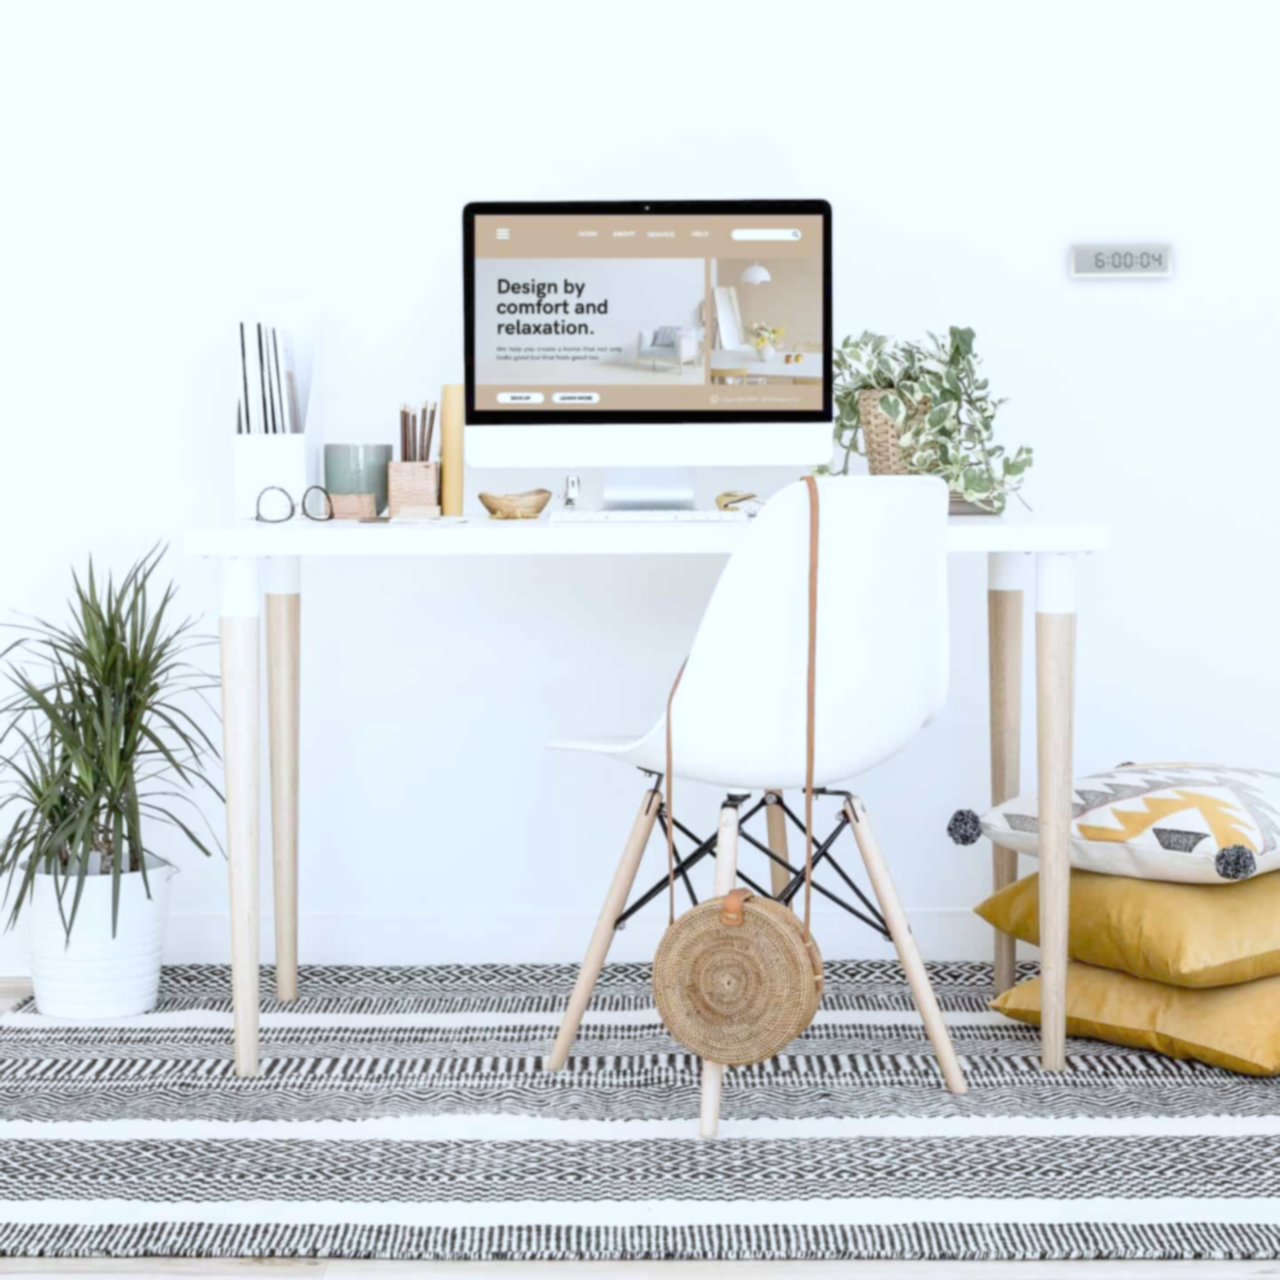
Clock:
6:00:04
